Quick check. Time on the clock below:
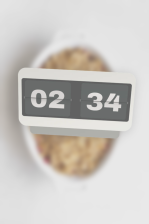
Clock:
2:34
